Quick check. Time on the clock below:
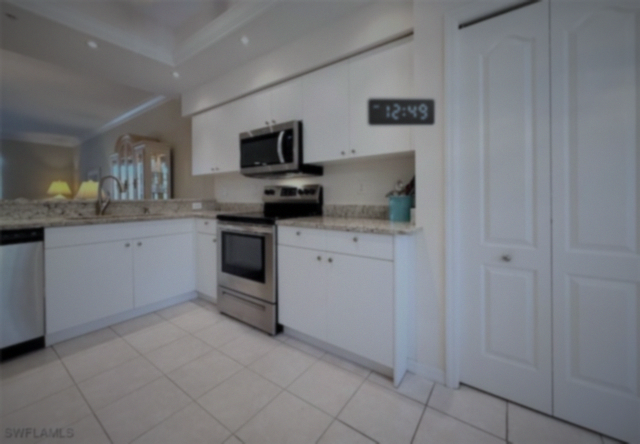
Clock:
12:49
